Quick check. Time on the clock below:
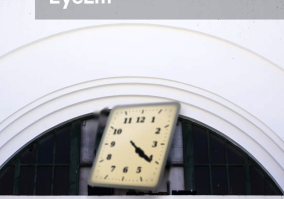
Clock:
4:21
